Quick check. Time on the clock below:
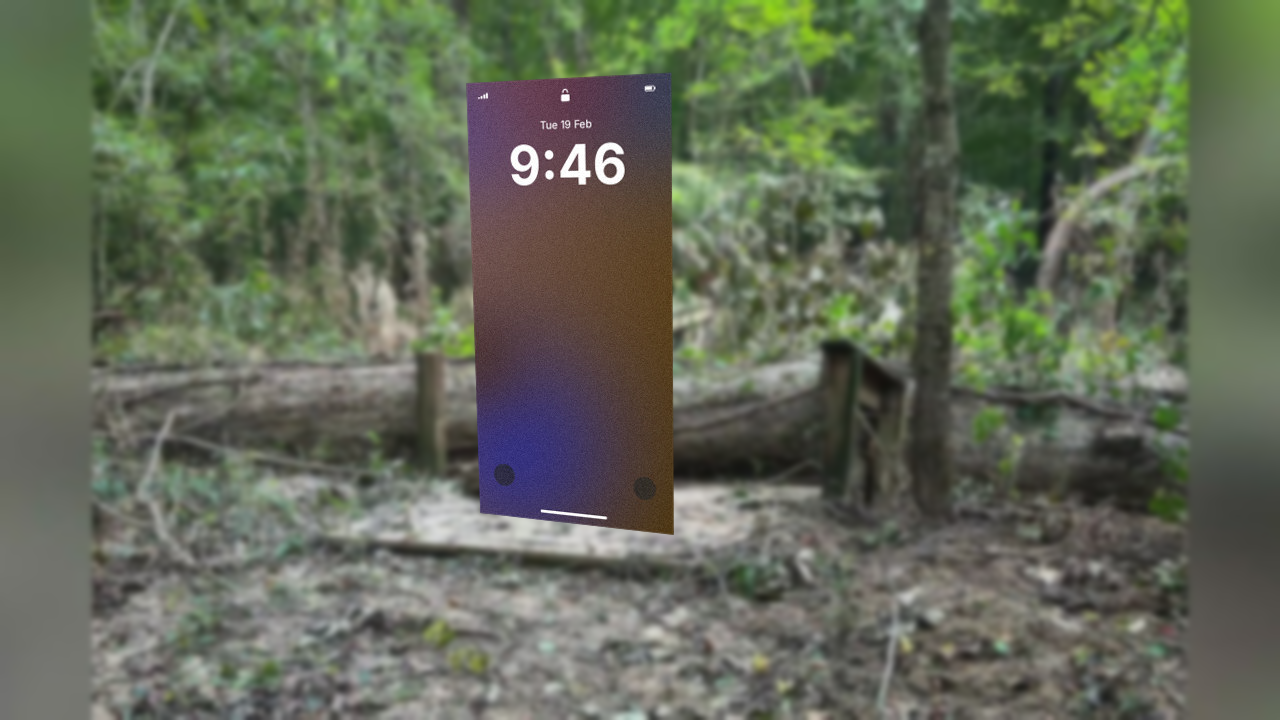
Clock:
9:46
